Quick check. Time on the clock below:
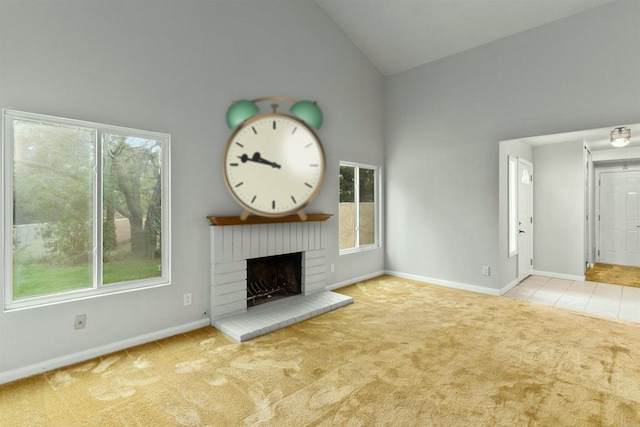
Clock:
9:47
